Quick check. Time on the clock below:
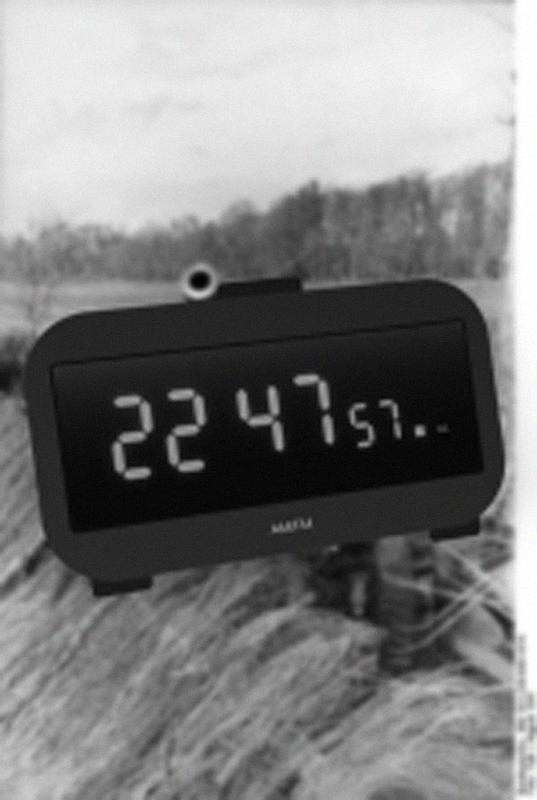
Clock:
22:47:57
